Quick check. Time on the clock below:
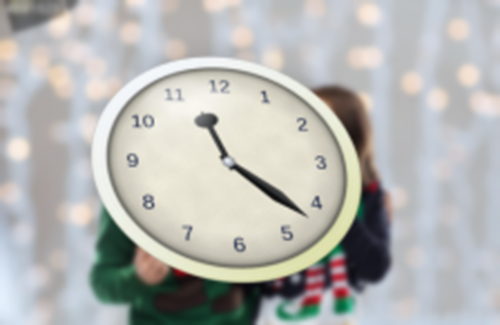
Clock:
11:22
